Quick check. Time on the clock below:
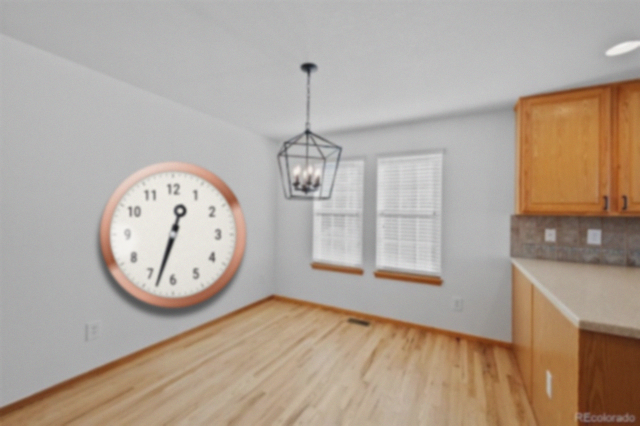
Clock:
12:33
